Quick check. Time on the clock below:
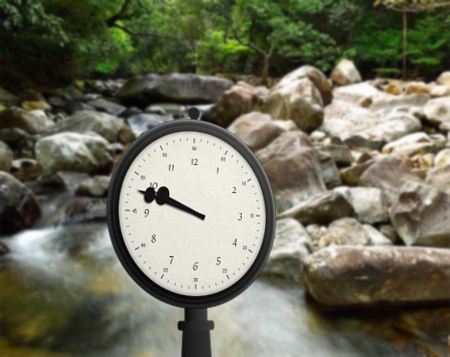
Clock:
9:48
